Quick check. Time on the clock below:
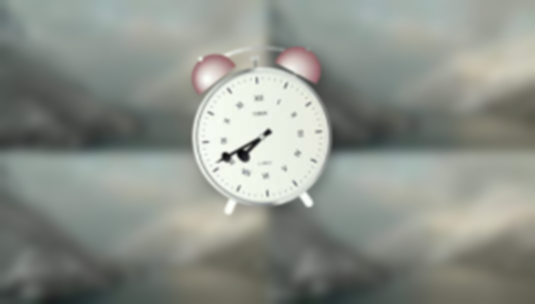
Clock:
7:41
